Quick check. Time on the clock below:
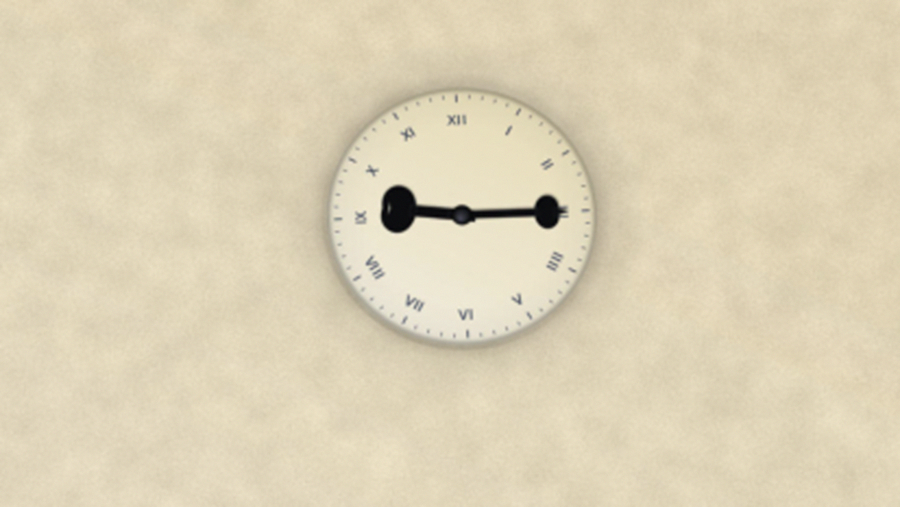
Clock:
9:15
